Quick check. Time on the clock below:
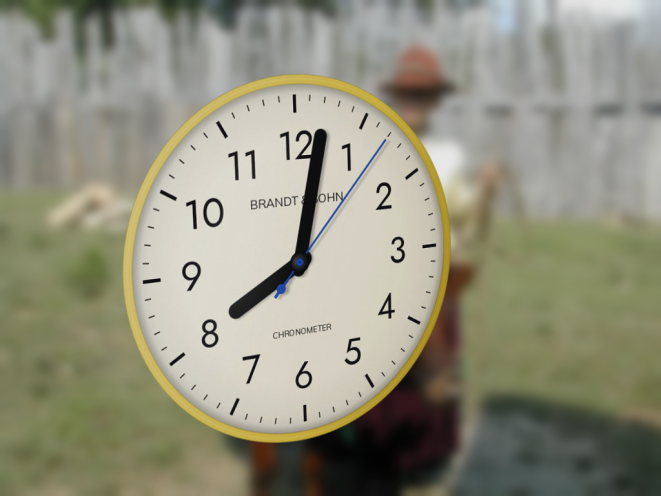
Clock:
8:02:07
